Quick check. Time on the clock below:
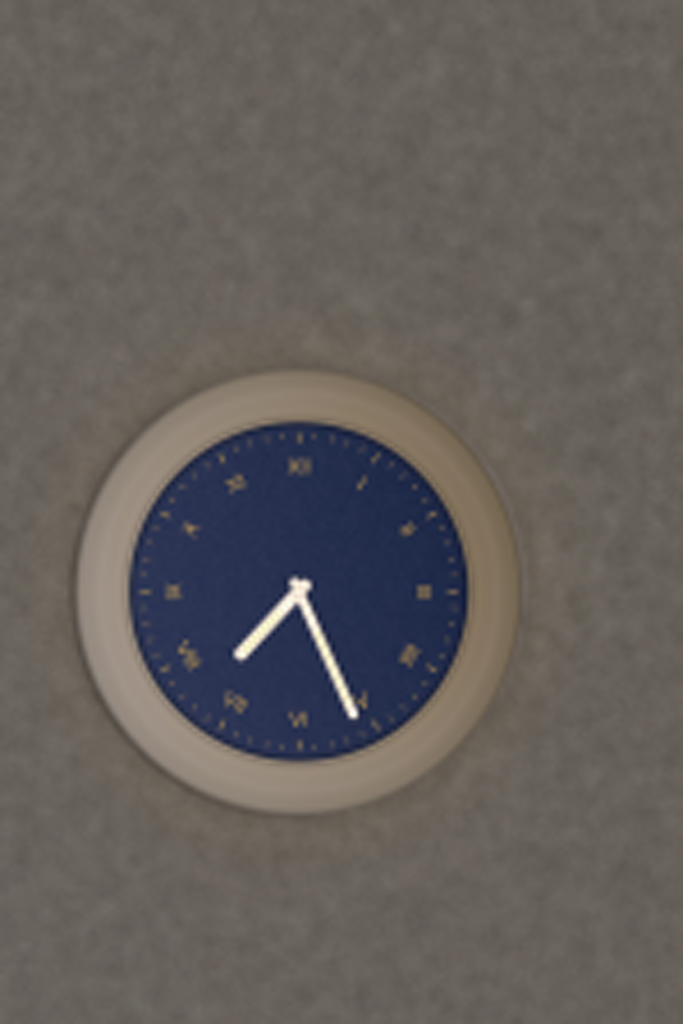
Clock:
7:26
